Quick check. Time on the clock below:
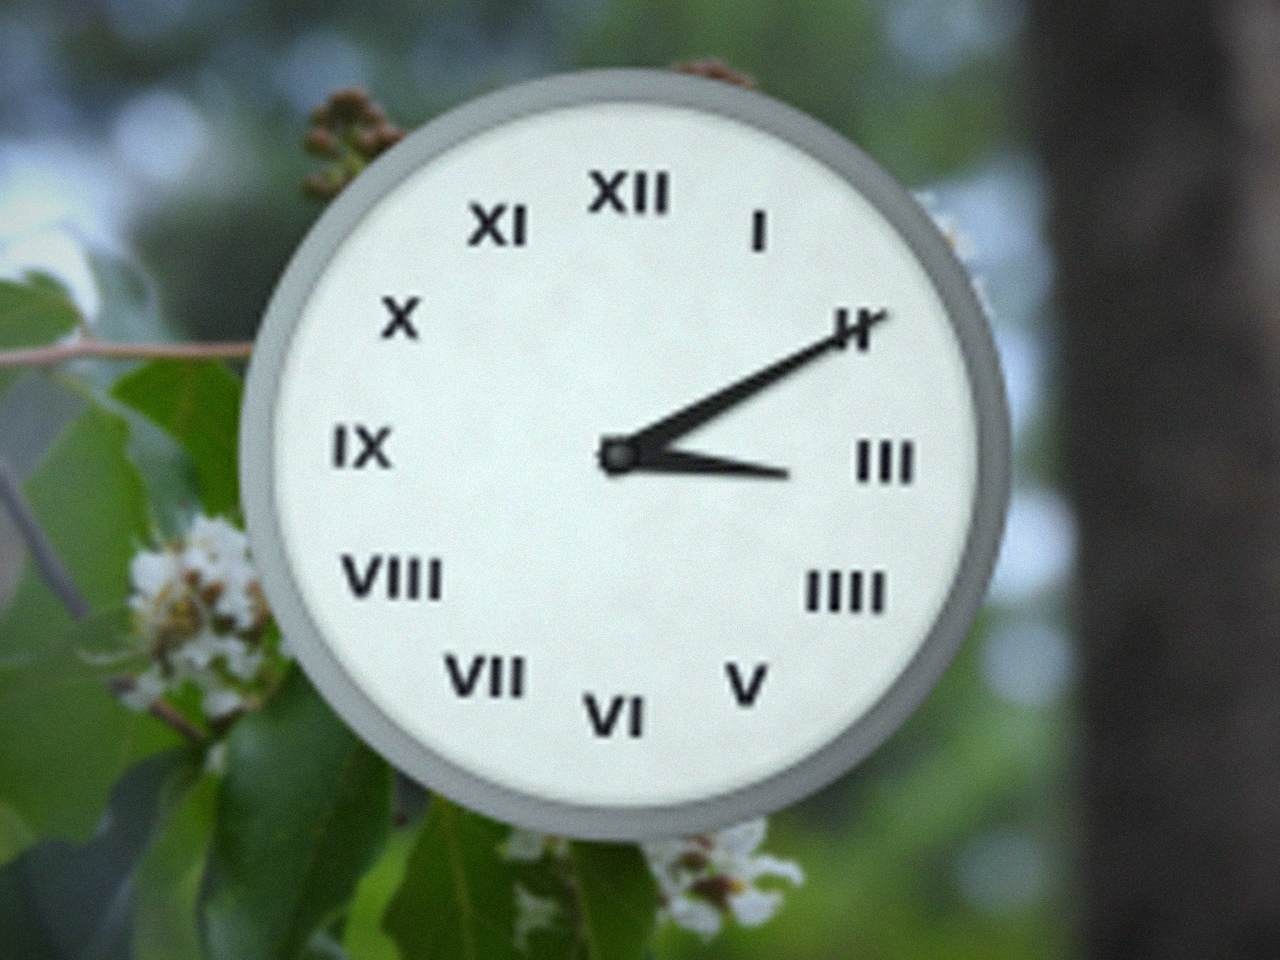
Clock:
3:10
